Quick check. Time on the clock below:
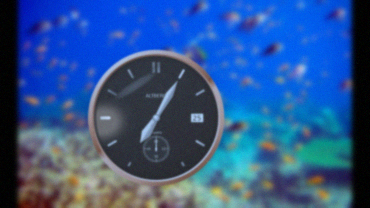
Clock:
7:05
